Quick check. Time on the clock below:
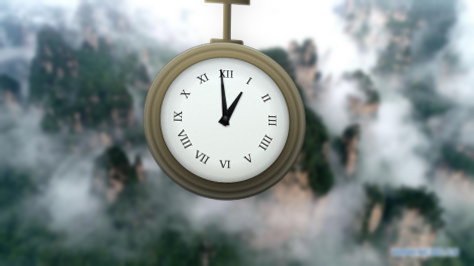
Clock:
12:59
